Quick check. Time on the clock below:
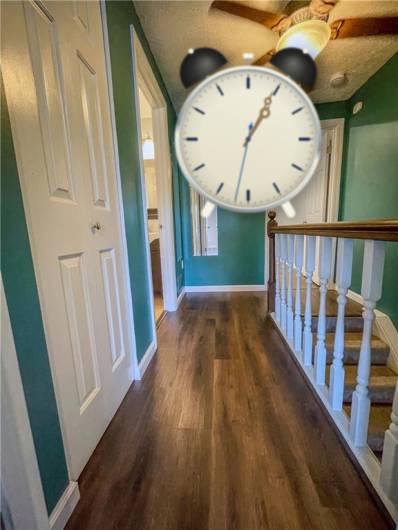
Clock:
1:04:32
